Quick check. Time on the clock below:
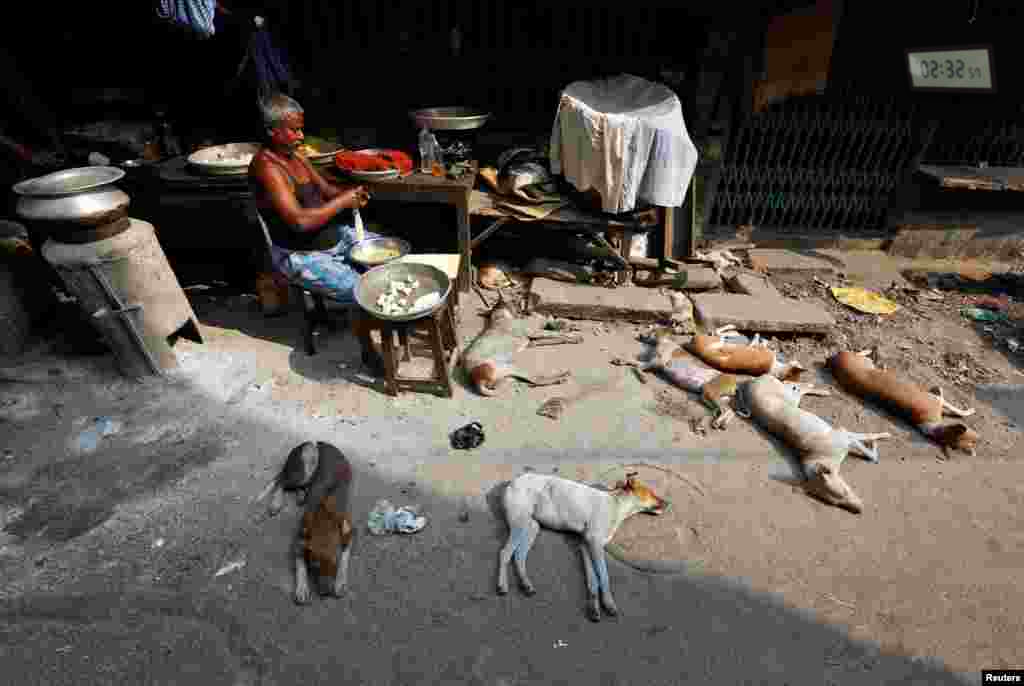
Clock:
2:32
